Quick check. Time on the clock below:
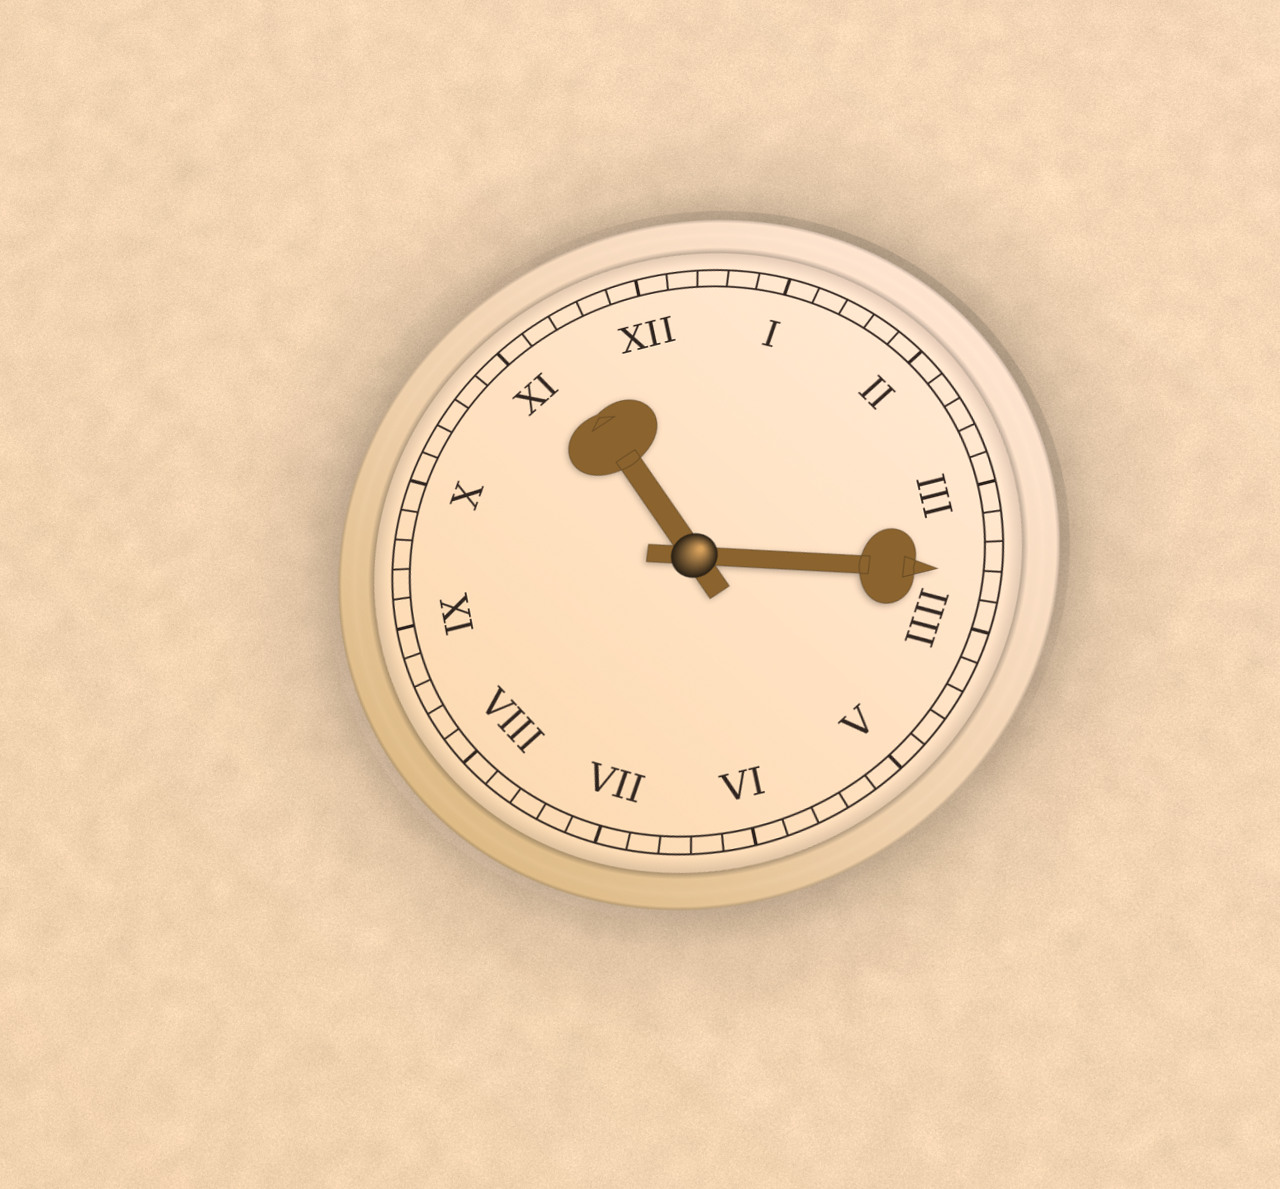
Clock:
11:18
